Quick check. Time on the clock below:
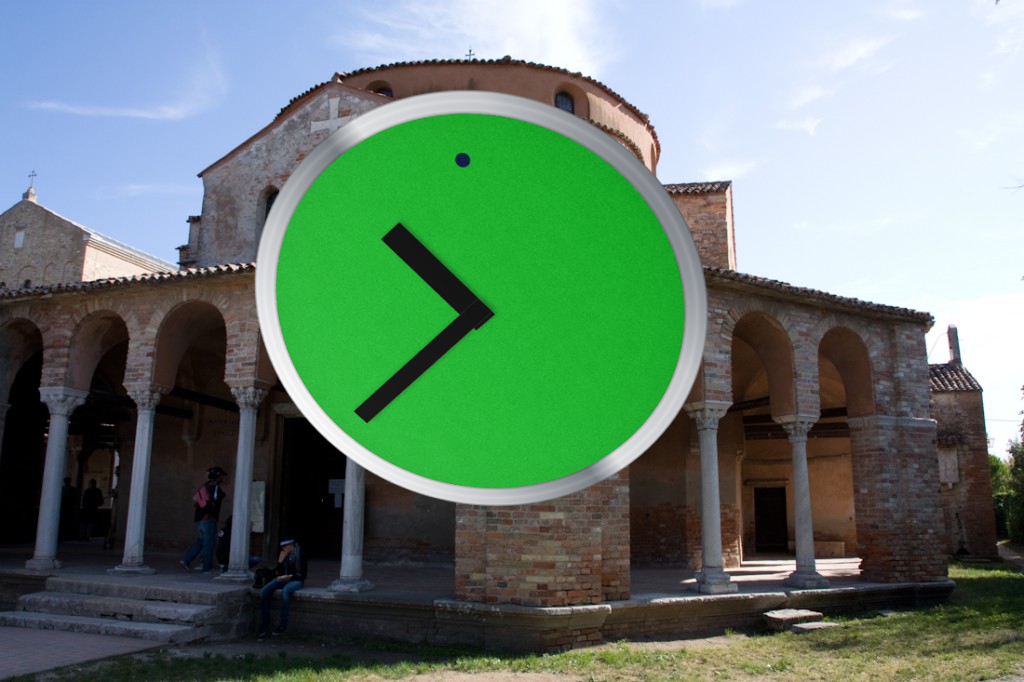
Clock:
10:38
